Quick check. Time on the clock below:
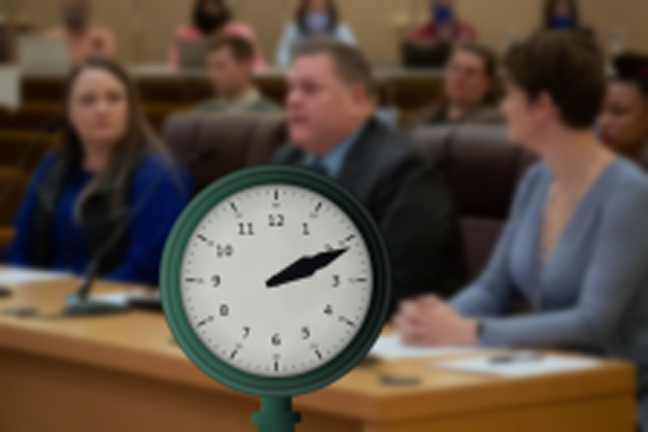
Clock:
2:11
